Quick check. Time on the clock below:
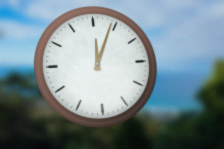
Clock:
12:04
